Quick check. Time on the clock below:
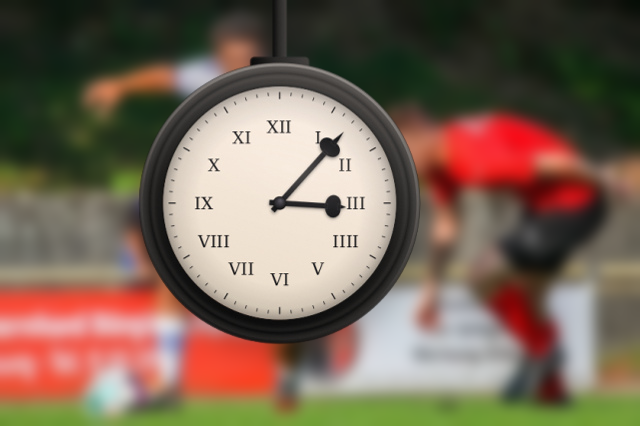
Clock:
3:07
